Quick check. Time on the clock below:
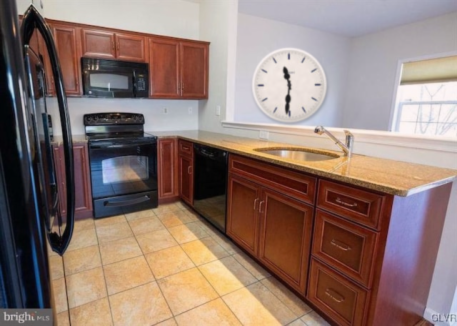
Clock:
11:31
